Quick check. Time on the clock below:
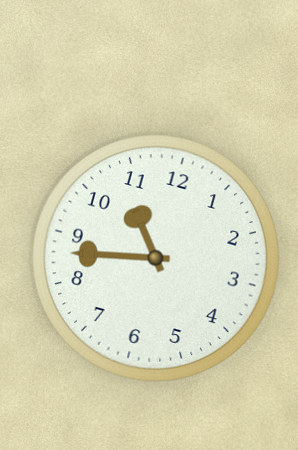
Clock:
10:43
